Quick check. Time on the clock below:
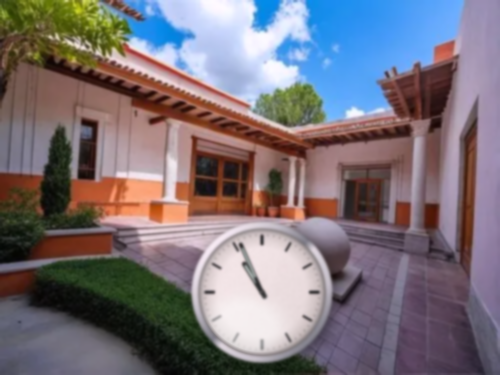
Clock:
10:56
